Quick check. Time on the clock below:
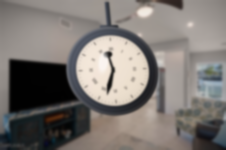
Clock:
11:33
